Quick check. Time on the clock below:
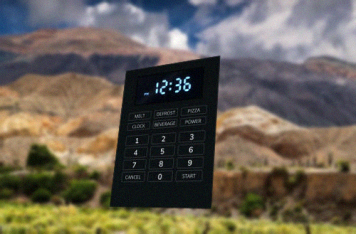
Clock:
12:36
